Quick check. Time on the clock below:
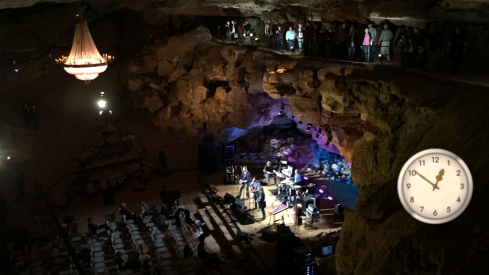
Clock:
12:51
